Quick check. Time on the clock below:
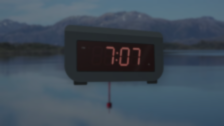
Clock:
7:07
